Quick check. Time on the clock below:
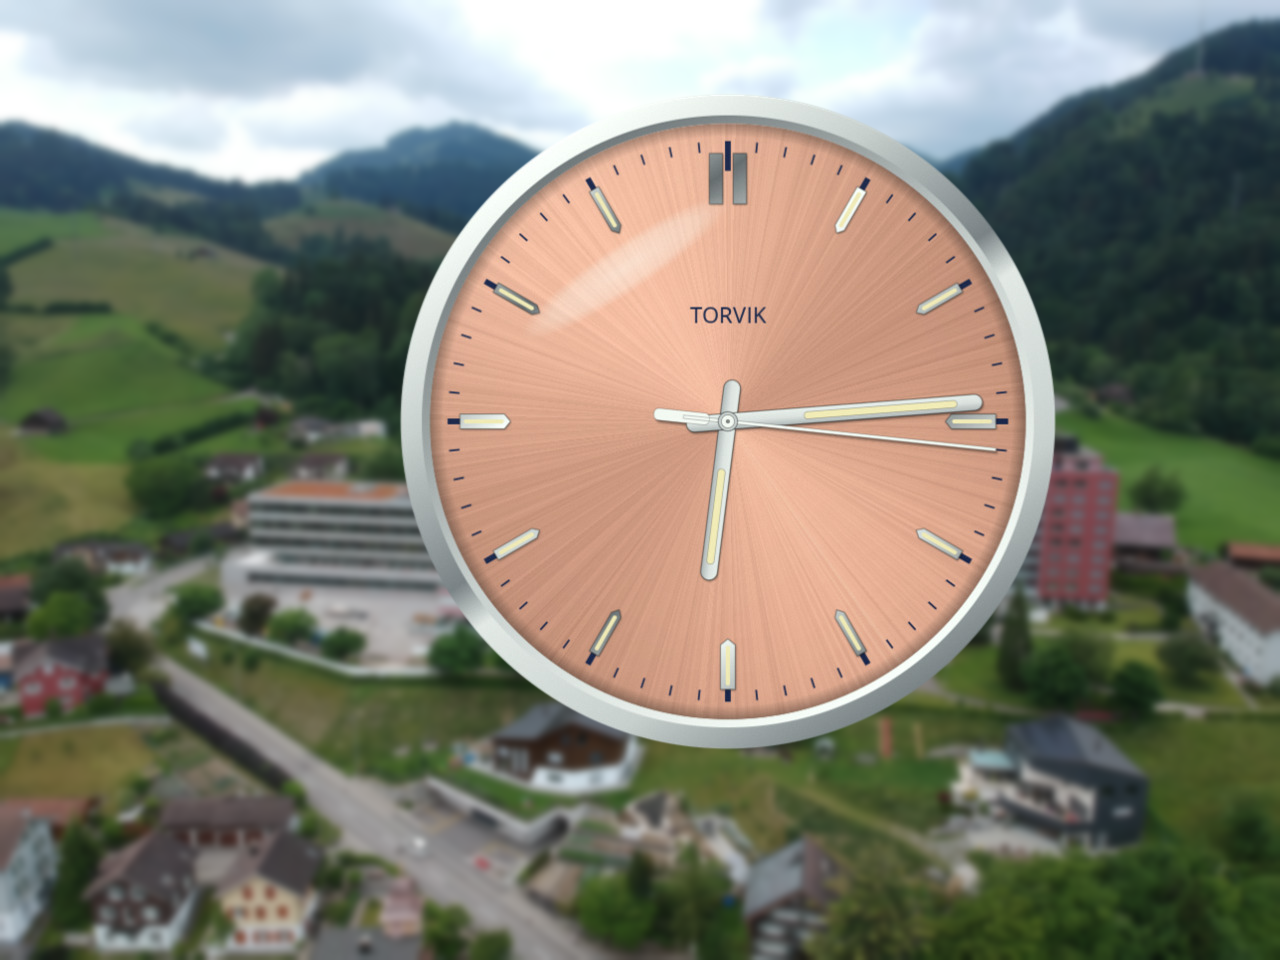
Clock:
6:14:16
